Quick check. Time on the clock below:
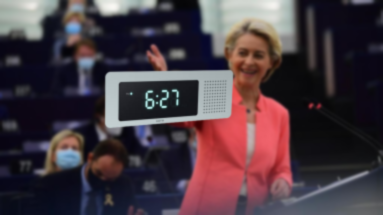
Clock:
6:27
